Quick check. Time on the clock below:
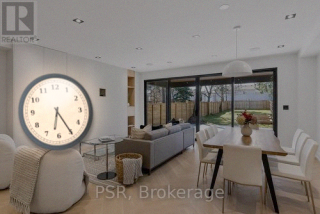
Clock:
6:25
